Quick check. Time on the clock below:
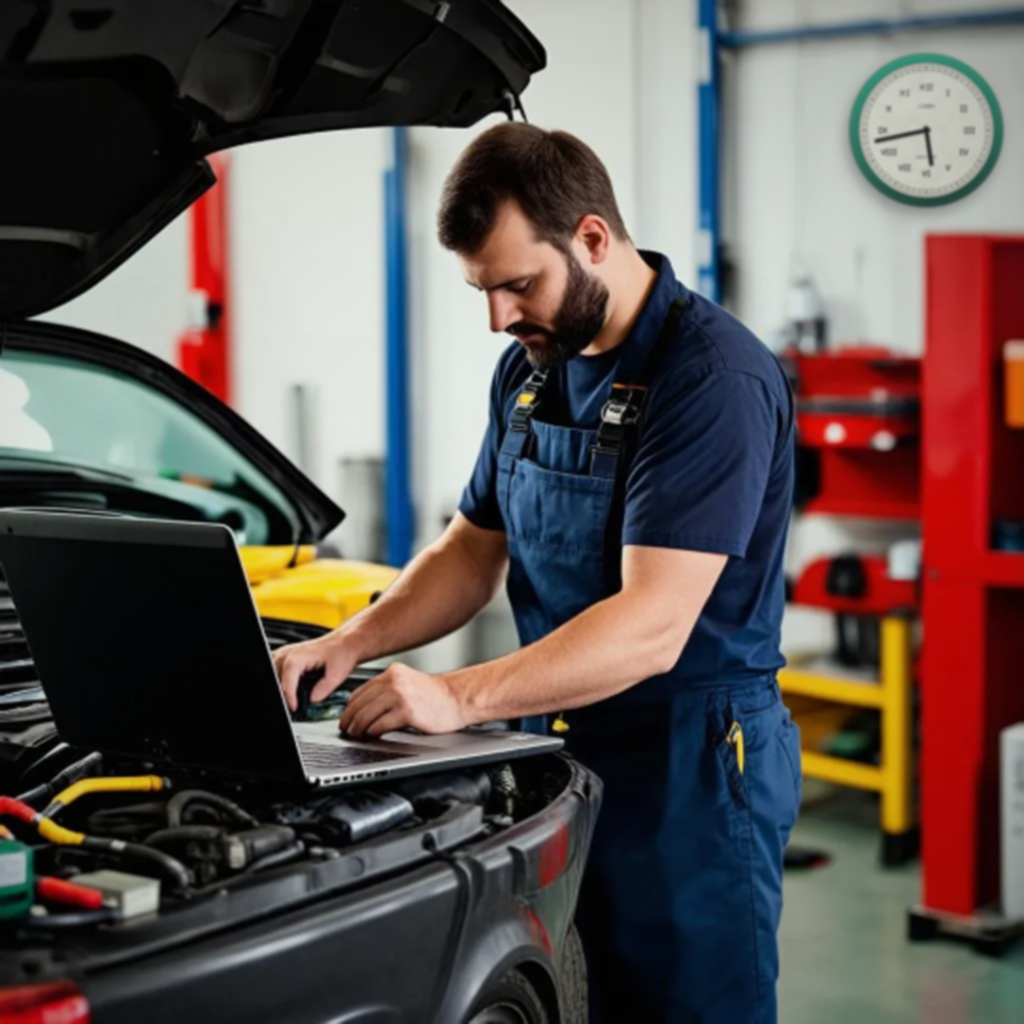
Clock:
5:43
